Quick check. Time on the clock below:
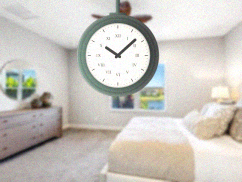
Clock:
10:08
